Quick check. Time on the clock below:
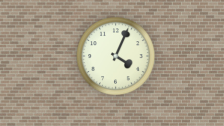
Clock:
4:04
